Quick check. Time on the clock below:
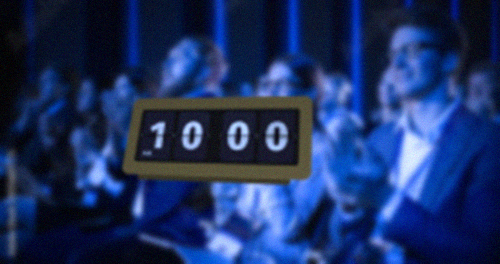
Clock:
10:00
